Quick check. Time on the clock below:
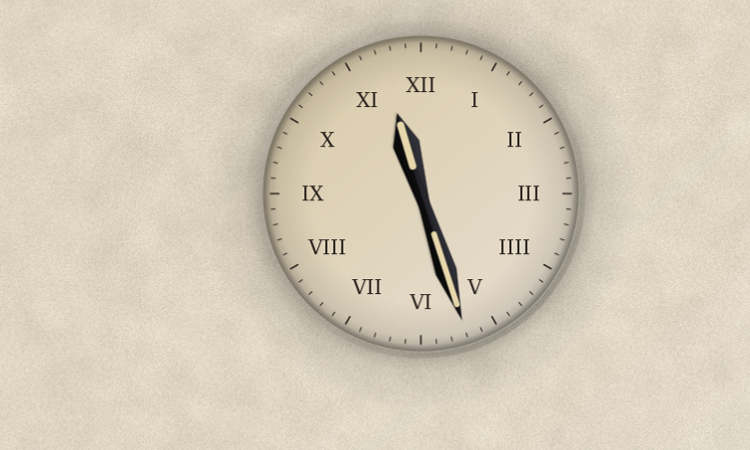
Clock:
11:27
